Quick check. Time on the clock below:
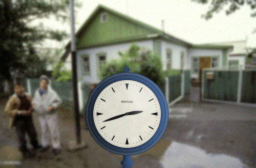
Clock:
2:42
